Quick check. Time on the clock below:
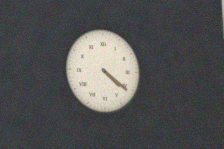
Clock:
4:21
